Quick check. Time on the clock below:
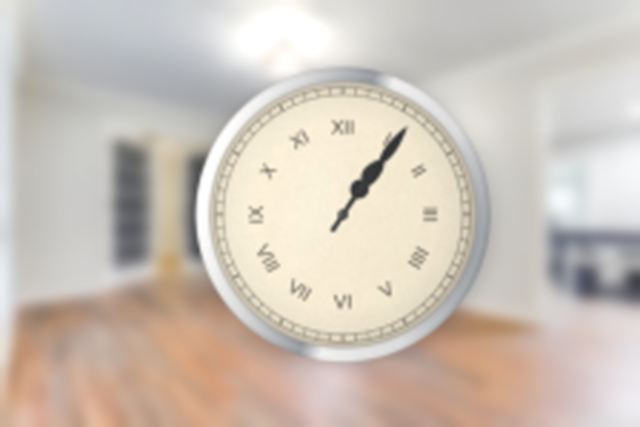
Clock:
1:06
